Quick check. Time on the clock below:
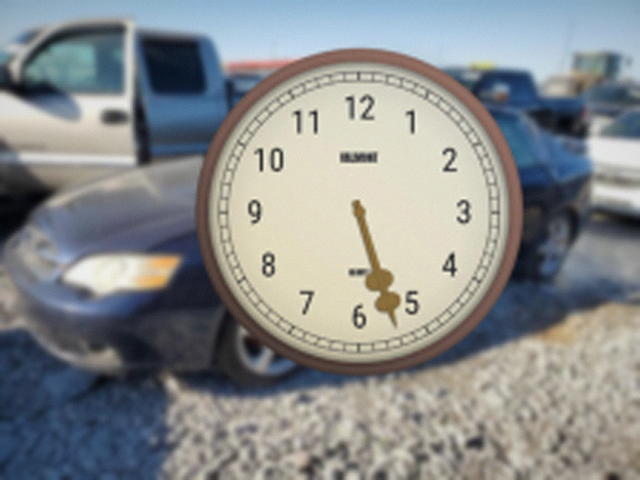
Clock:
5:27
